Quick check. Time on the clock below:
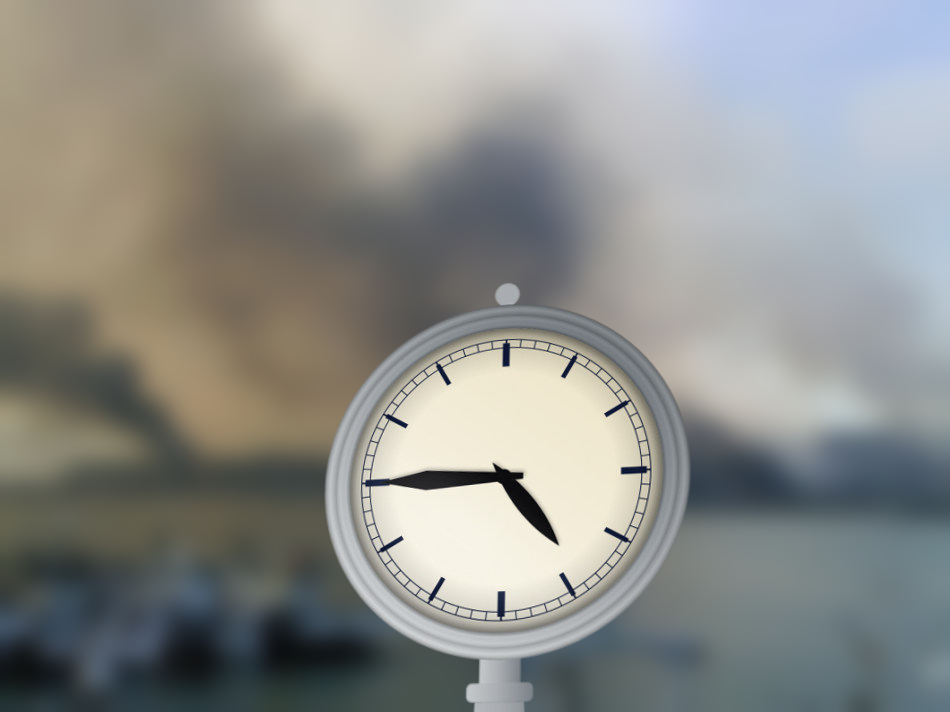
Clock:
4:45
